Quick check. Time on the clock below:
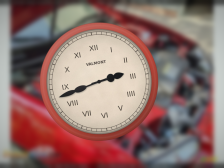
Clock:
2:43
